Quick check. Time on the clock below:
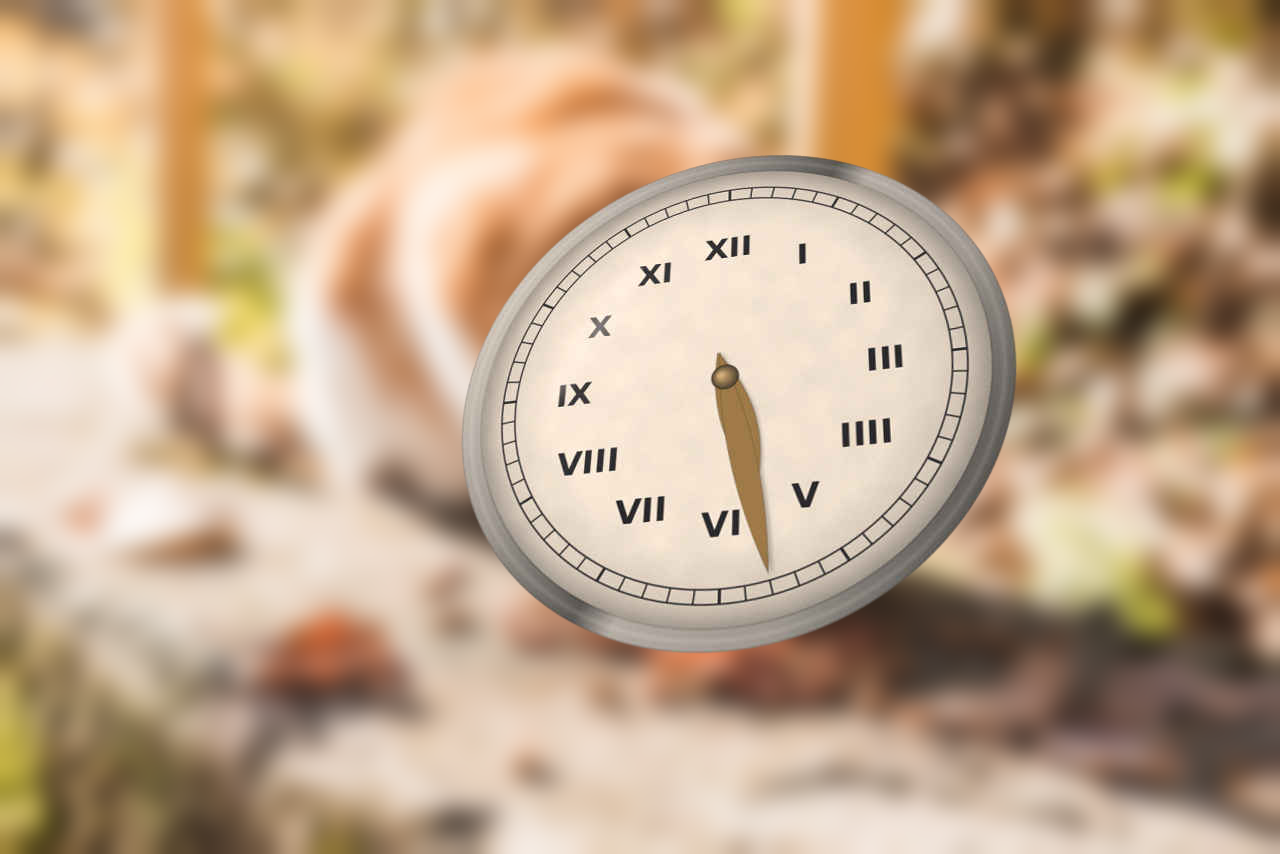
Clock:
5:28
